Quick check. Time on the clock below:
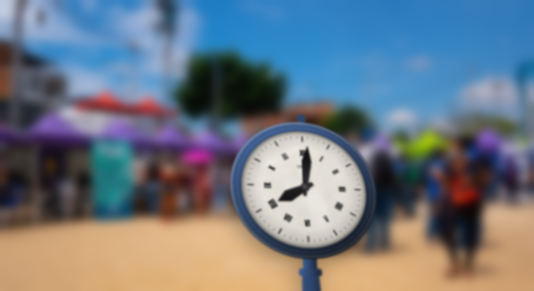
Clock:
8:01
